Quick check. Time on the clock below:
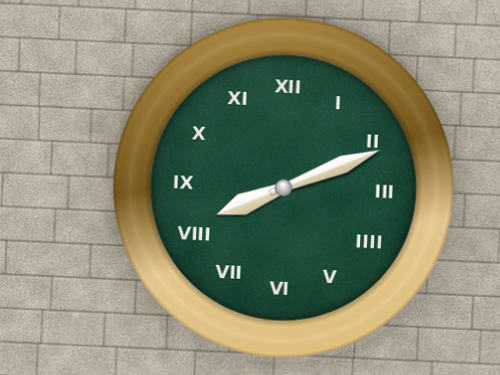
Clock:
8:11
